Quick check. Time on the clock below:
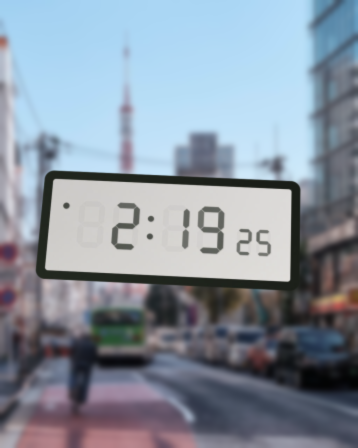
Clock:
2:19:25
